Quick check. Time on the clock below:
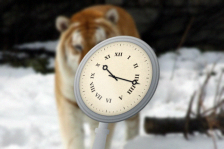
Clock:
10:17
